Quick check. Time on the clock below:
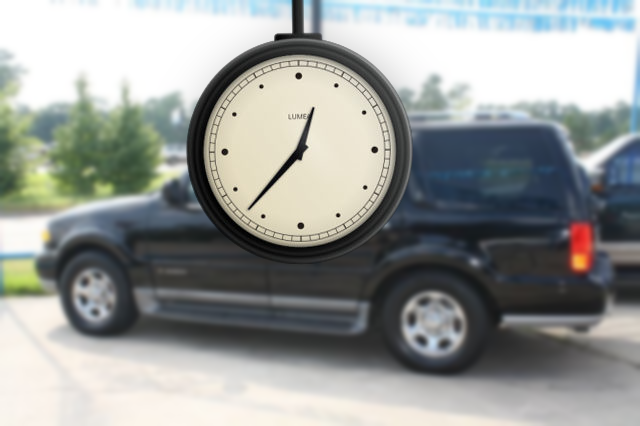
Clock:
12:37
